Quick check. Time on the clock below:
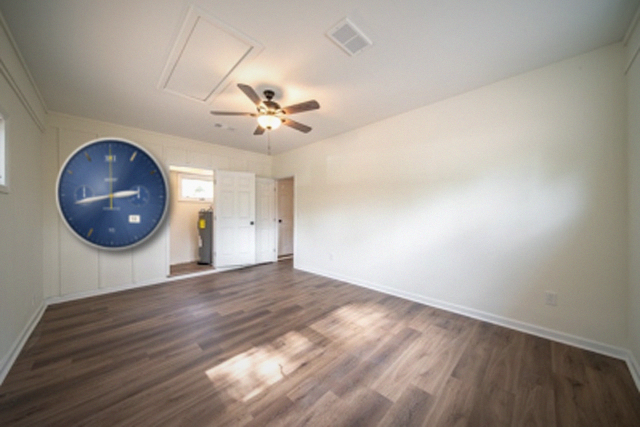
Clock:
2:43
